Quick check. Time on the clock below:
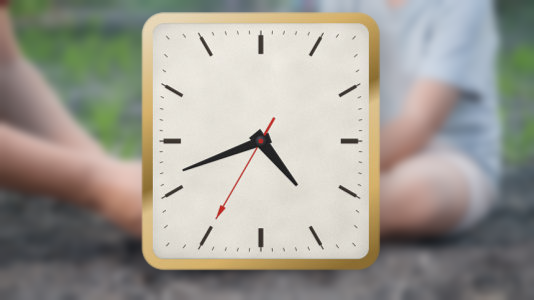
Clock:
4:41:35
